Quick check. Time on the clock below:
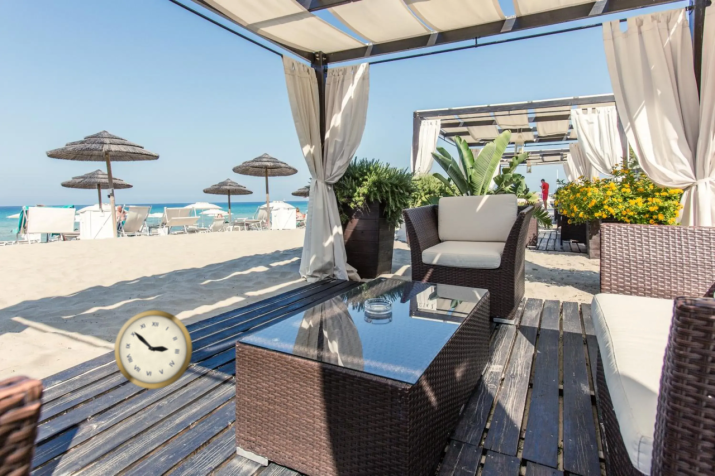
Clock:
2:51
